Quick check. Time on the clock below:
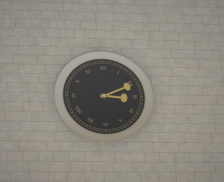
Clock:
3:11
